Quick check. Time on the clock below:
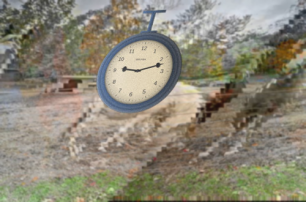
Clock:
9:12
